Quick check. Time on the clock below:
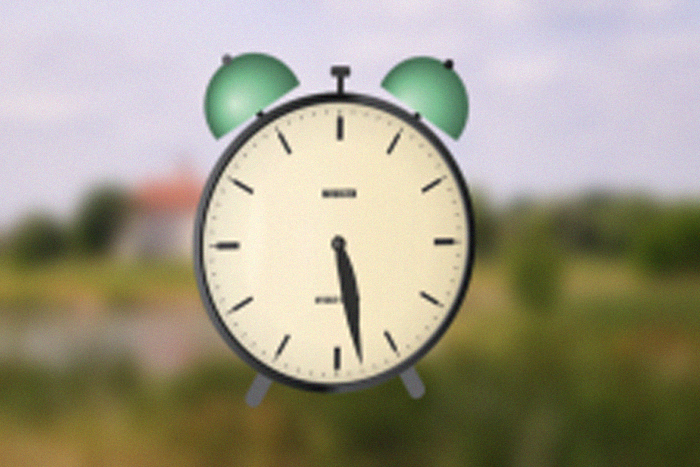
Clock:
5:28
